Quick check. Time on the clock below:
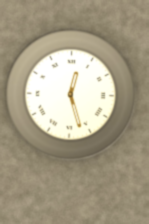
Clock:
12:27
